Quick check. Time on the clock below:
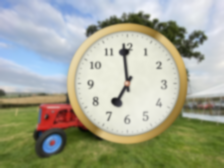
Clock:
6:59
